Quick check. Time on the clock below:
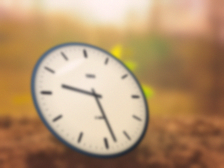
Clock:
9:28
